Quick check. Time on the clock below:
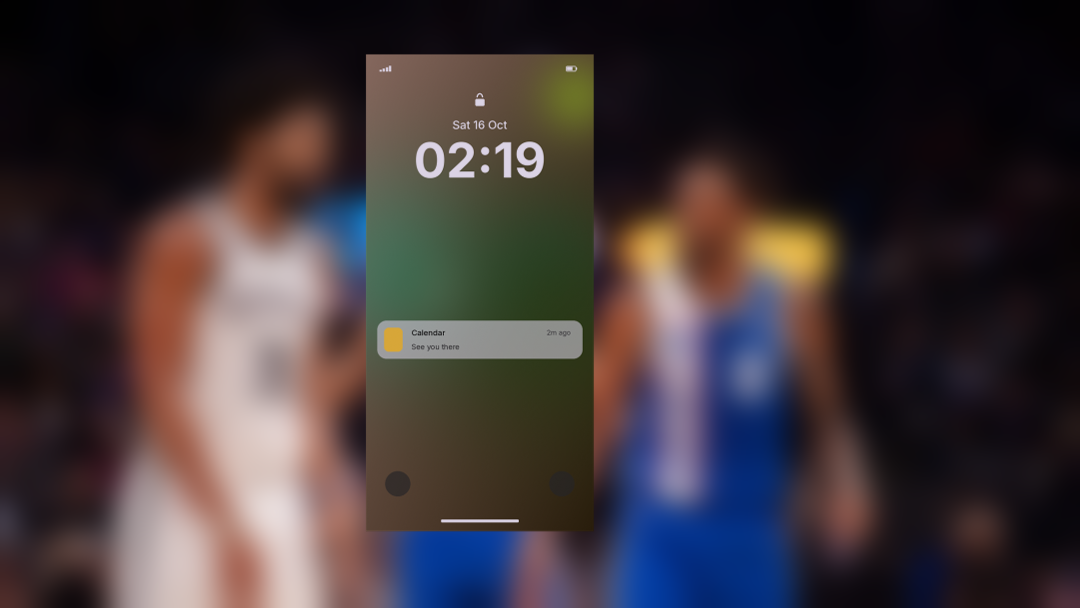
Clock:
2:19
